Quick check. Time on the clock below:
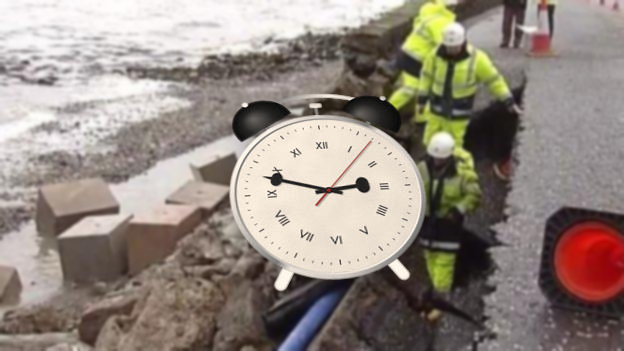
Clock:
2:48:07
